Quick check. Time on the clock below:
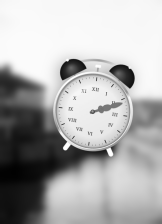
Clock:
2:11
